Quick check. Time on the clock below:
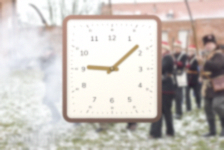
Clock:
9:08
